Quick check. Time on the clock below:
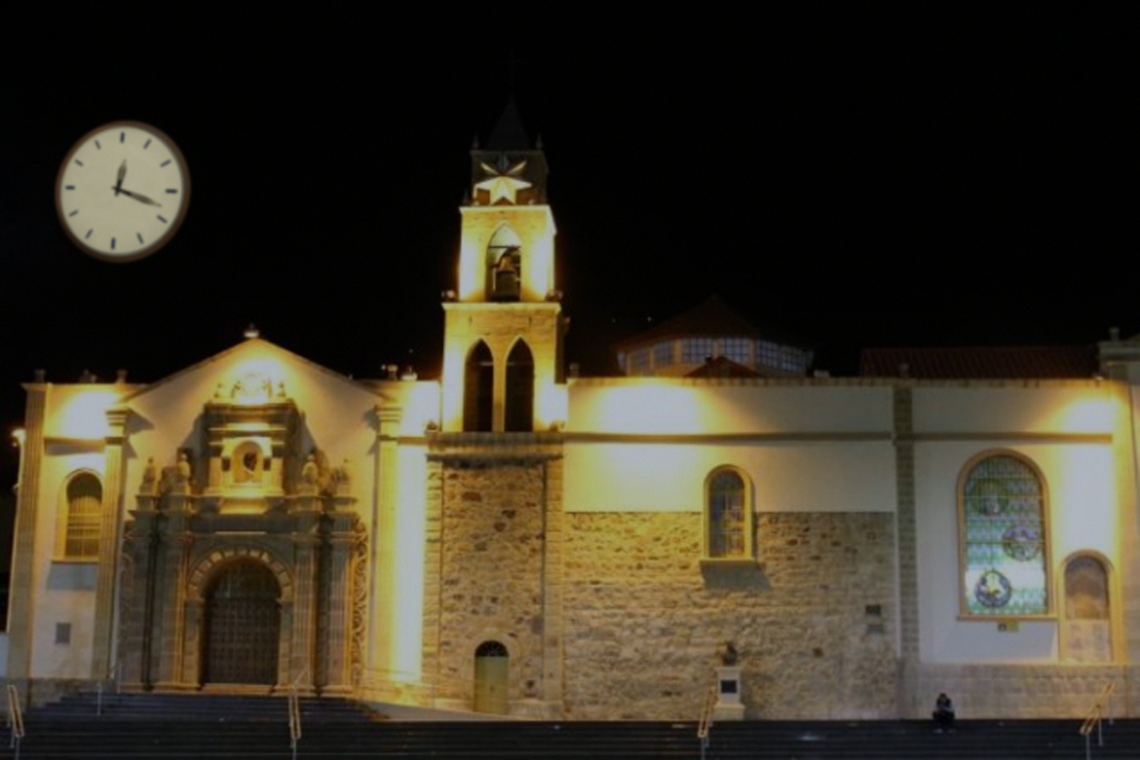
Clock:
12:18
